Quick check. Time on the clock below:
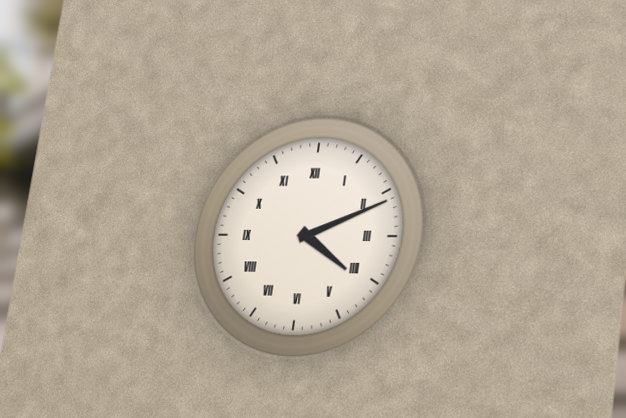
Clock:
4:11
